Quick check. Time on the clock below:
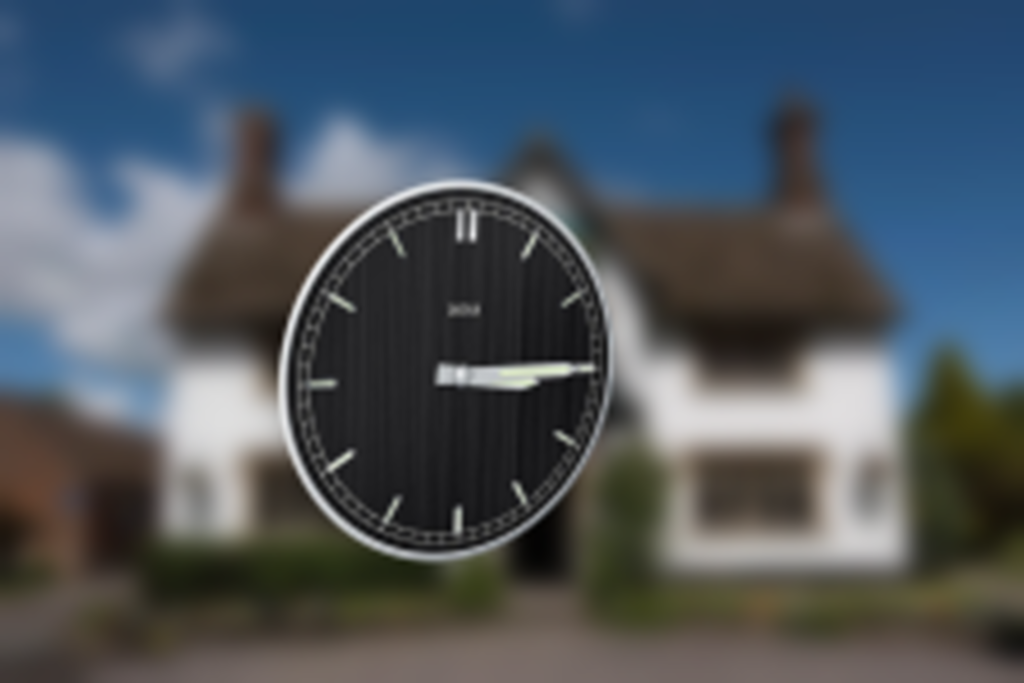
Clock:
3:15
